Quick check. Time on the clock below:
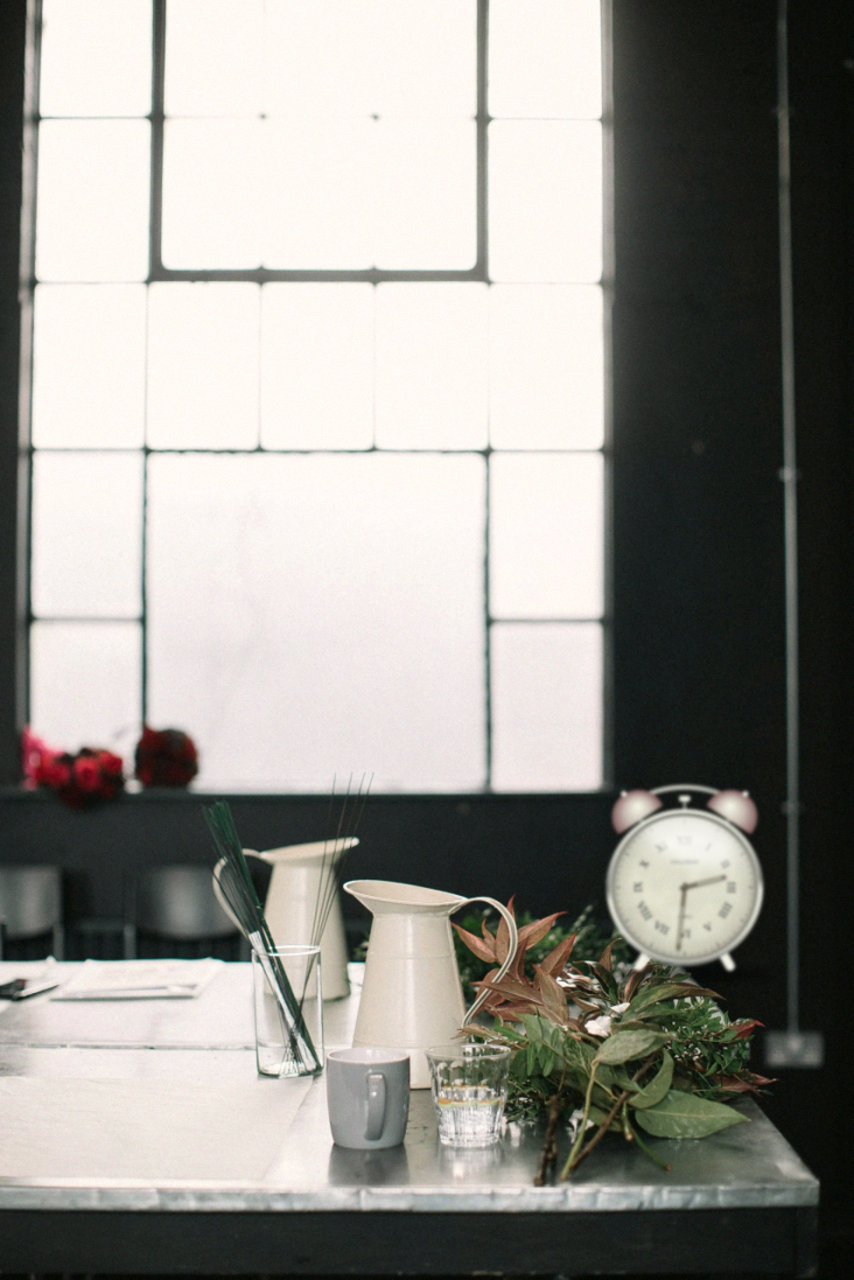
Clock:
2:31
